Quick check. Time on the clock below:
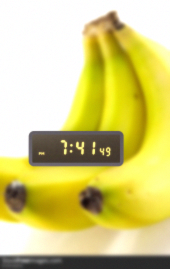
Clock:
7:41:49
